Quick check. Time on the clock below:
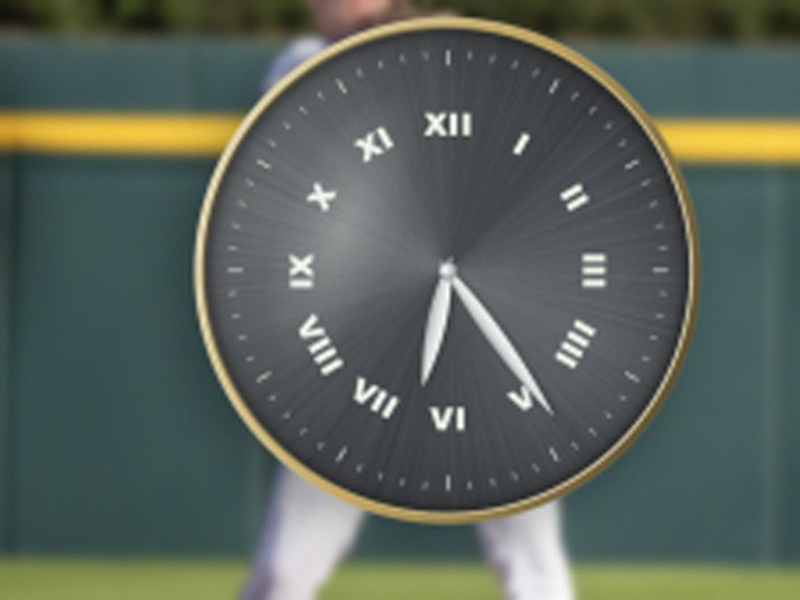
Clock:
6:24
